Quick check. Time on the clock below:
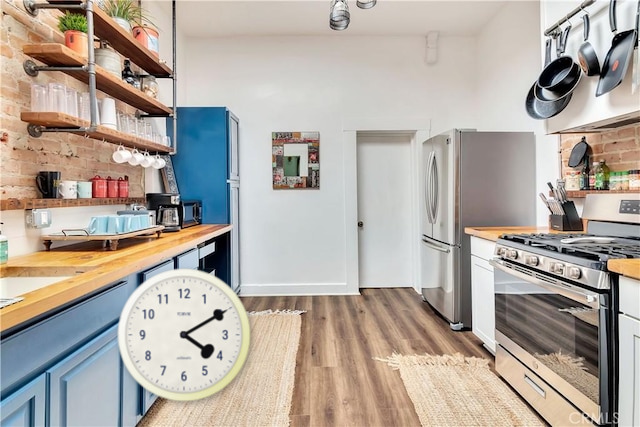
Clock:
4:10
